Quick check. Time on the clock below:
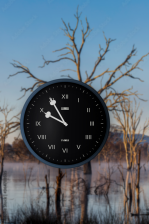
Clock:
9:55
